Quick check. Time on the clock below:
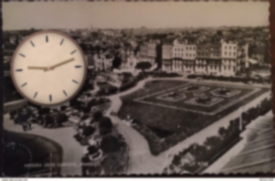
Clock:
9:12
